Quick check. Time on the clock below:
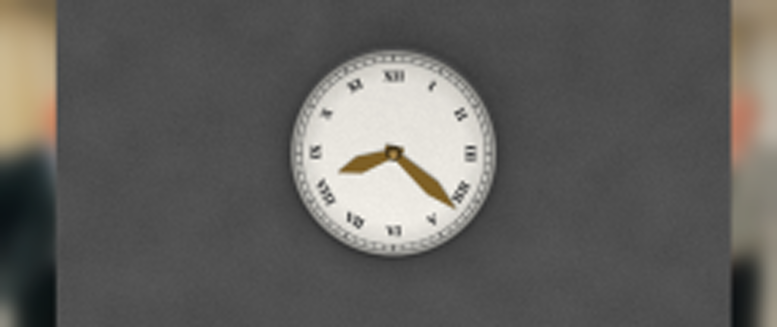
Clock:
8:22
